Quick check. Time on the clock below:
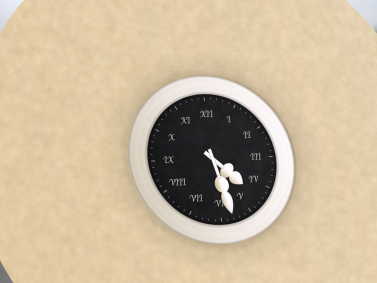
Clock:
4:28
